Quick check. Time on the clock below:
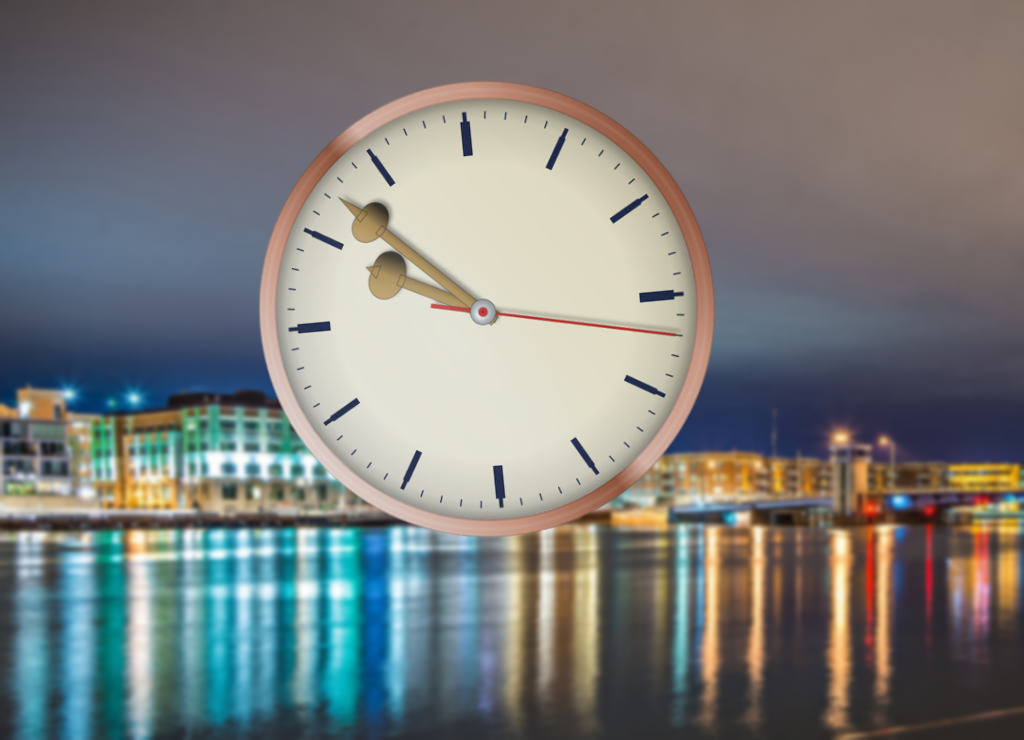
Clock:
9:52:17
